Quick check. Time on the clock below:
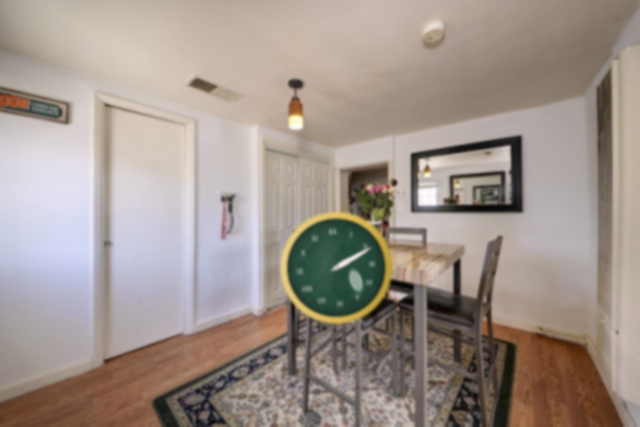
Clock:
2:11
